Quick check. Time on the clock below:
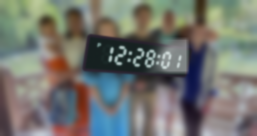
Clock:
12:28:01
